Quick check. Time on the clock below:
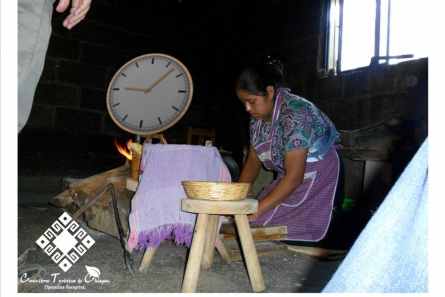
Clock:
9:07
